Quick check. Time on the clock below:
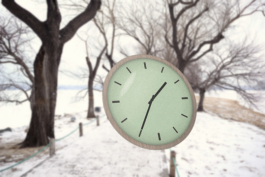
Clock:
1:35
